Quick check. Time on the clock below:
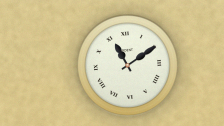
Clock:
11:10
